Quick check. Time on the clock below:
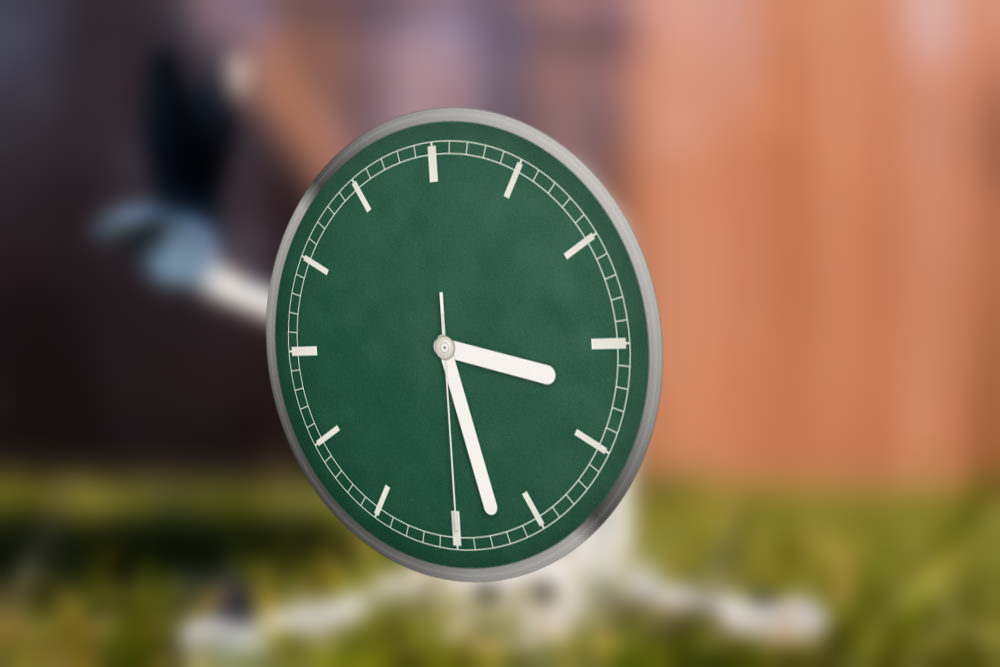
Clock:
3:27:30
